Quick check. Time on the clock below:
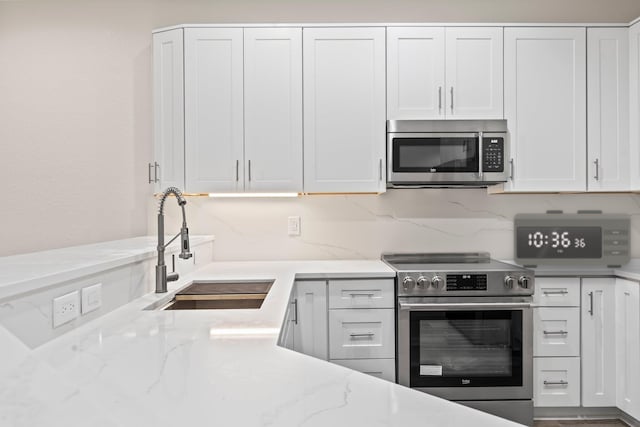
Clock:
10:36
